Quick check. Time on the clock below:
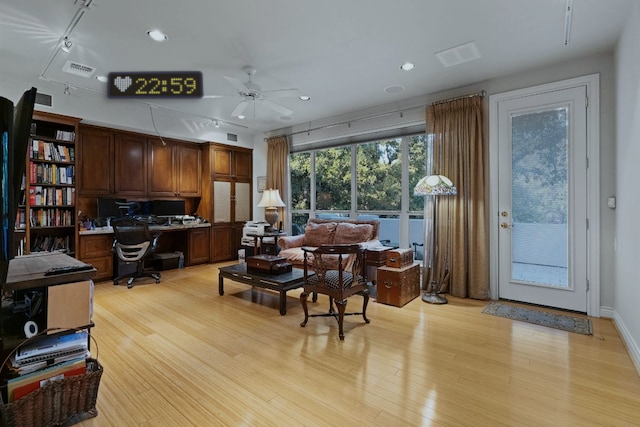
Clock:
22:59
